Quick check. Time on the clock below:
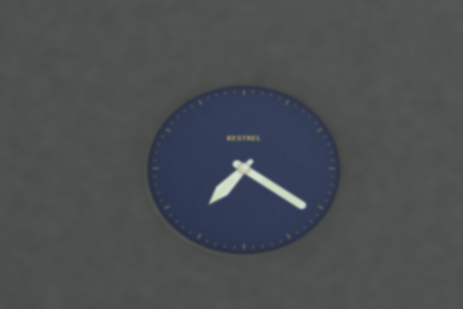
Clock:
7:21
